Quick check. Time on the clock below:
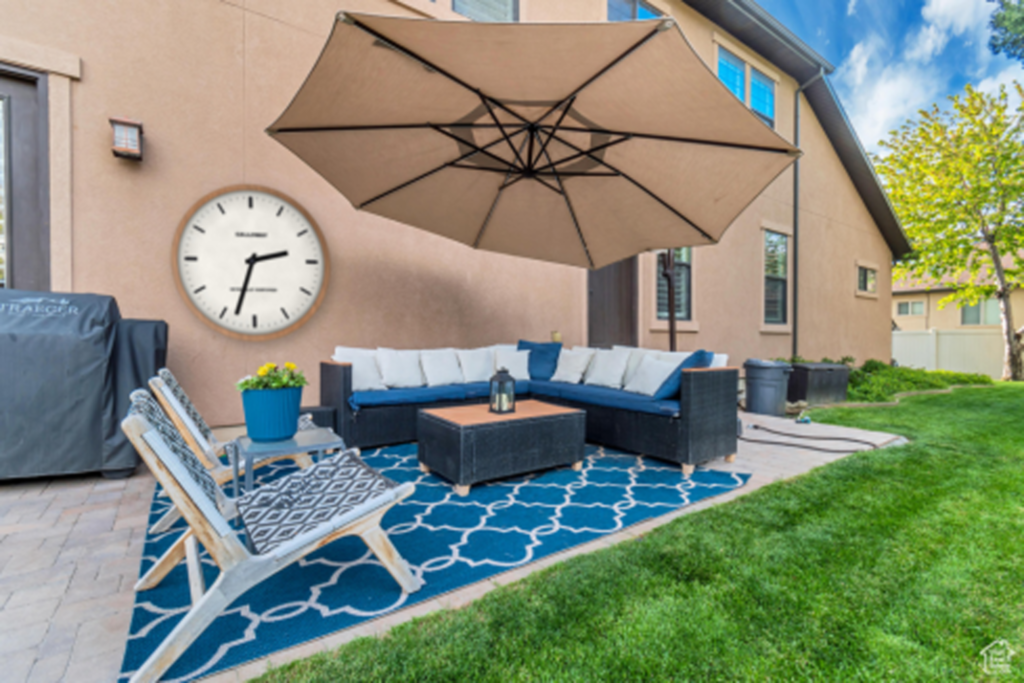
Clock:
2:33
